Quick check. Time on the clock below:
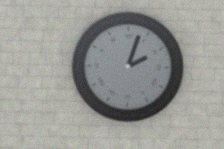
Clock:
2:03
